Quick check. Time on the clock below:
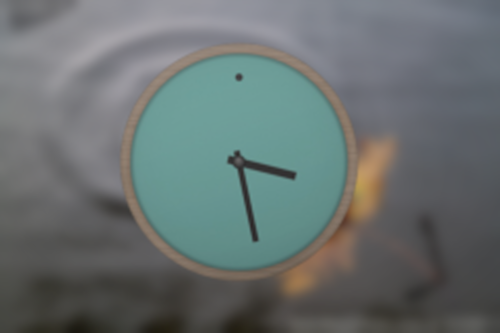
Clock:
3:28
